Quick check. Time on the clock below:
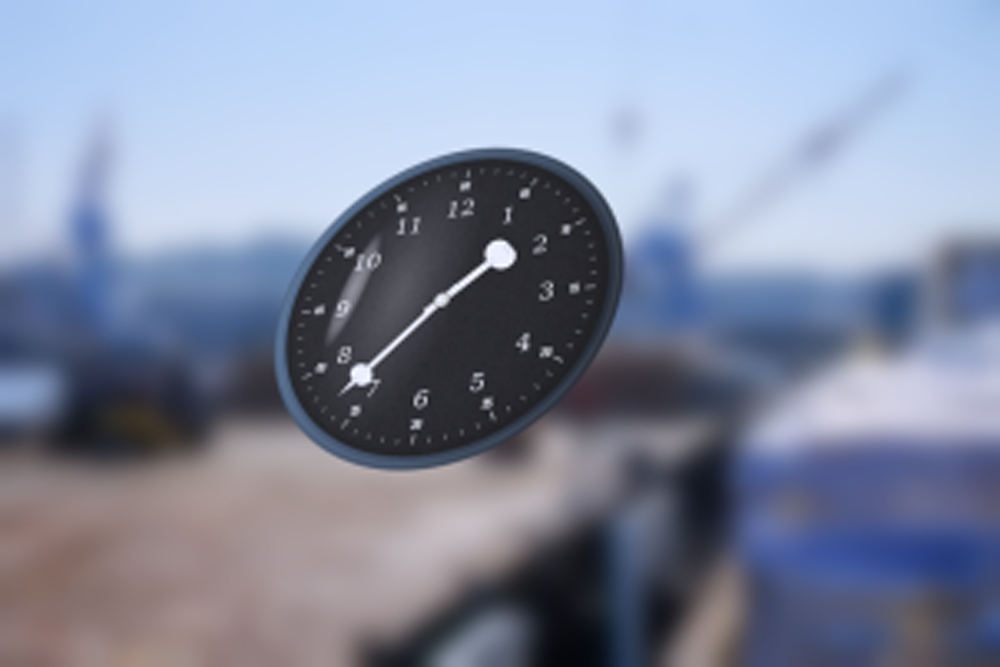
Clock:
1:37
